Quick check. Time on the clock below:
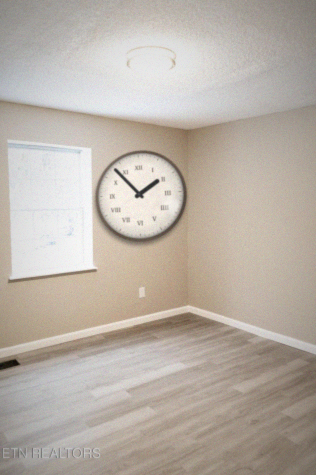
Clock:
1:53
